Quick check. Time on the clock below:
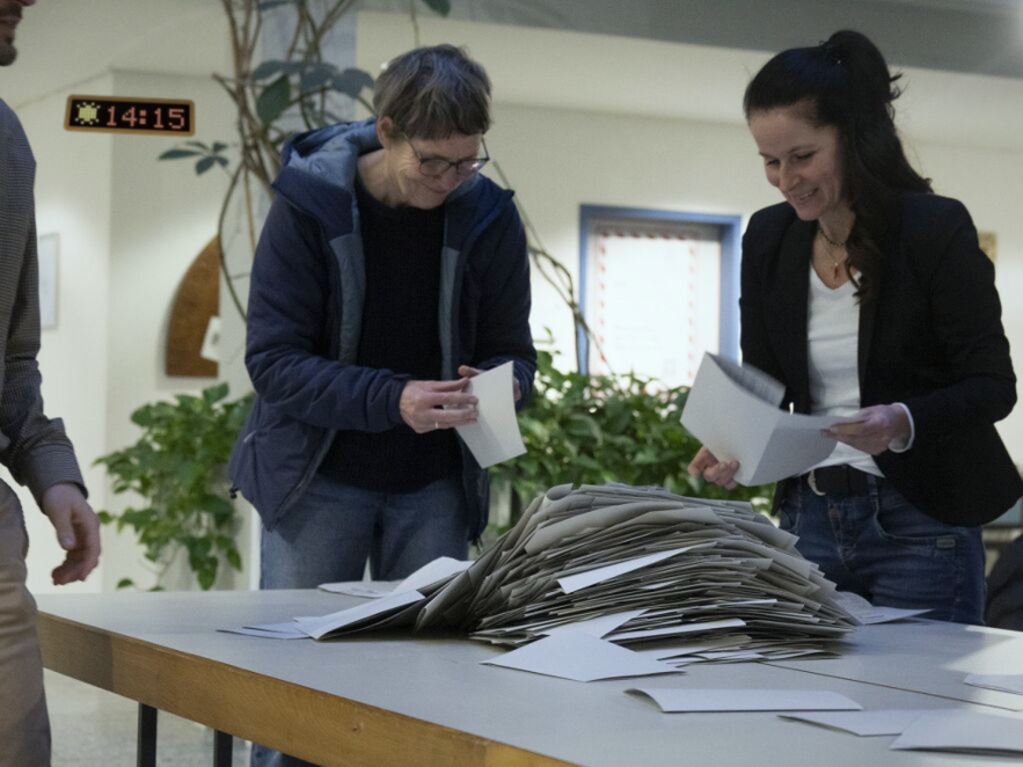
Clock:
14:15
